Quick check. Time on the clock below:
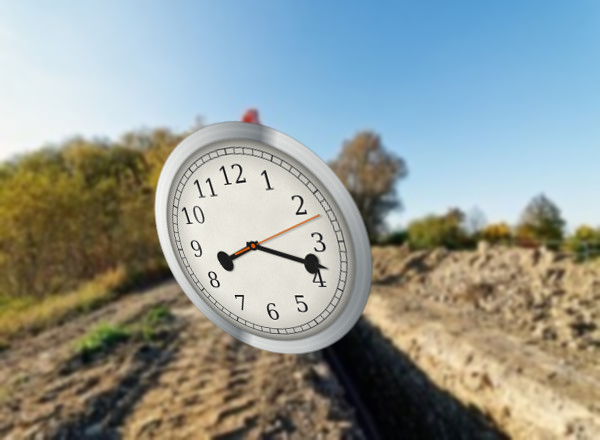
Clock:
8:18:12
